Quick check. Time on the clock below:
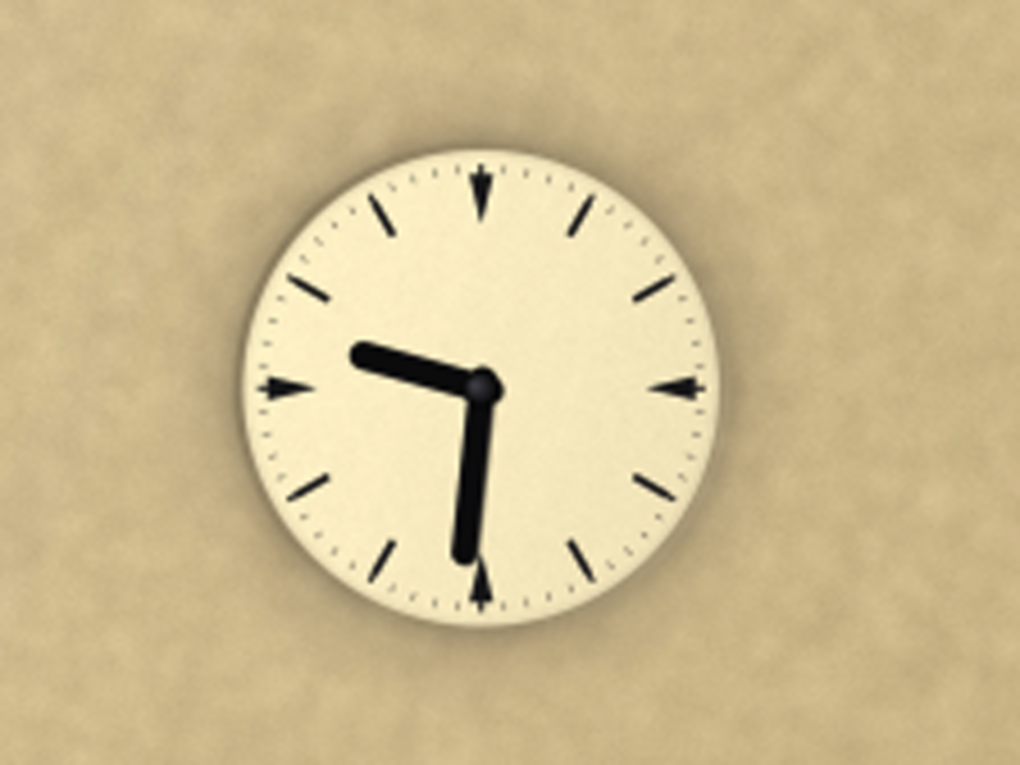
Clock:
9:31
